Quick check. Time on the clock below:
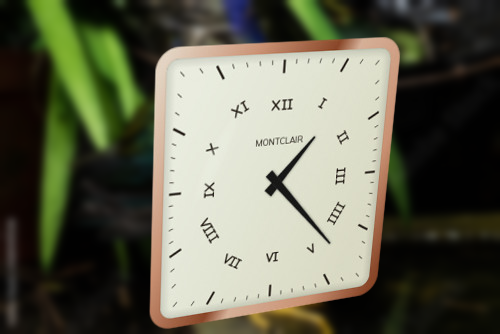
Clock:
1:23
